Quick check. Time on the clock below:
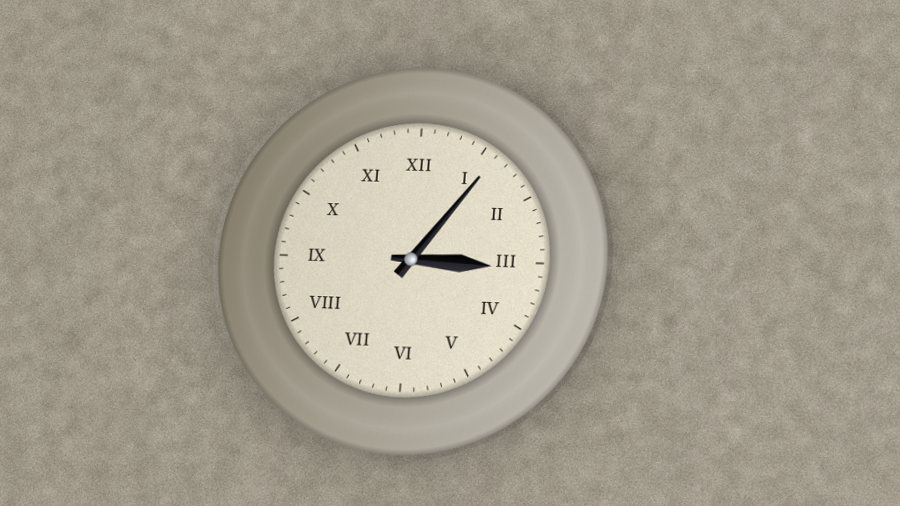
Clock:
3:06
